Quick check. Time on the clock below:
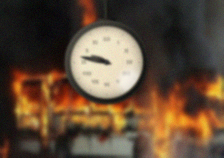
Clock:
9:47
